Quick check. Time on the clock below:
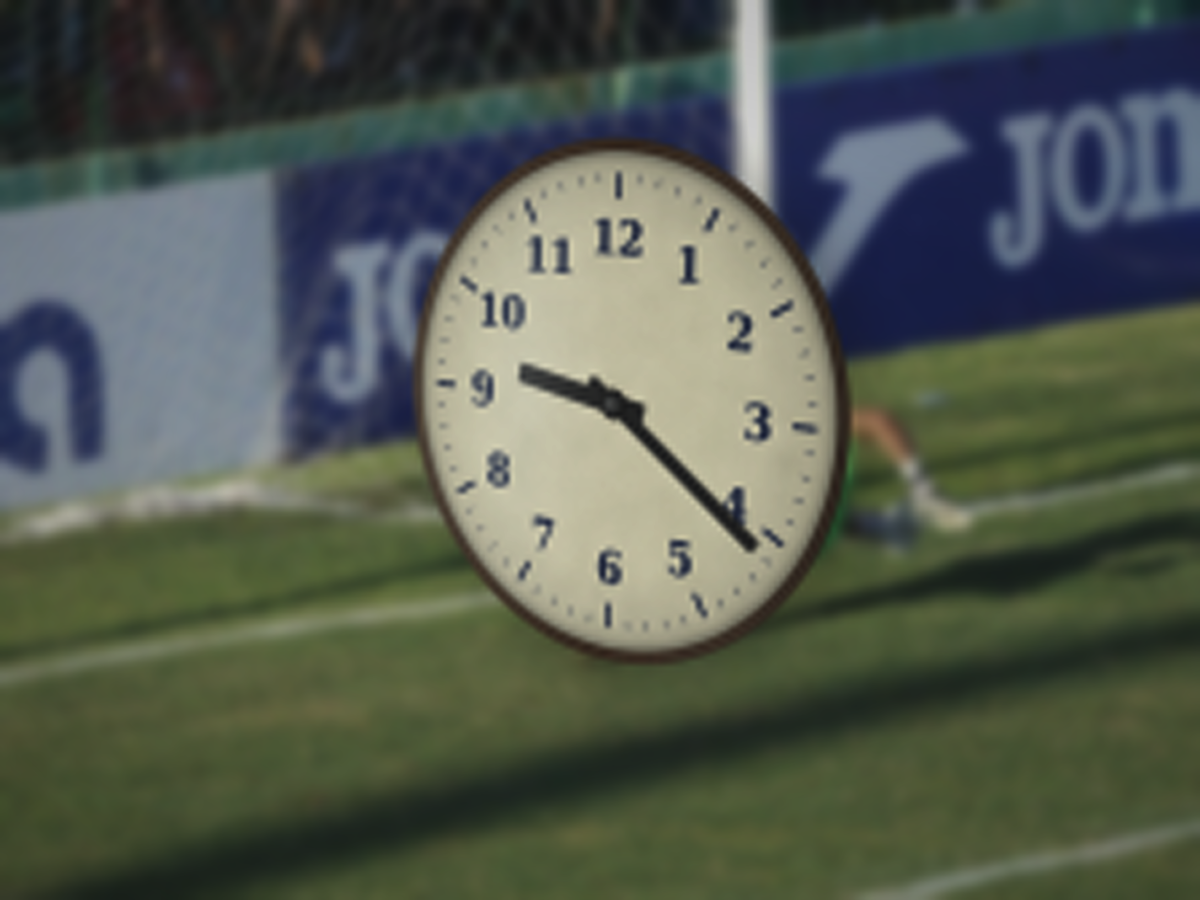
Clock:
9:21
